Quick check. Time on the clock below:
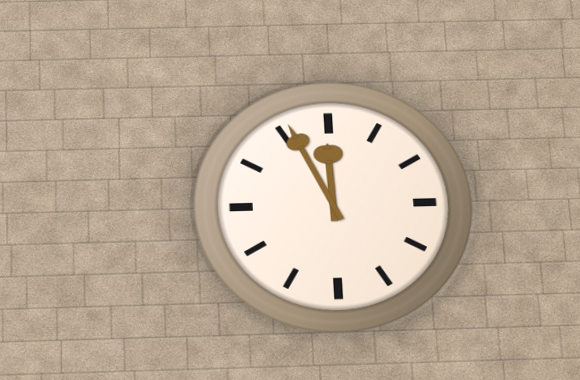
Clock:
11:56
